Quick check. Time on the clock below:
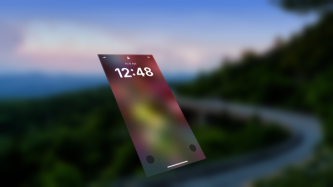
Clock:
12:48
